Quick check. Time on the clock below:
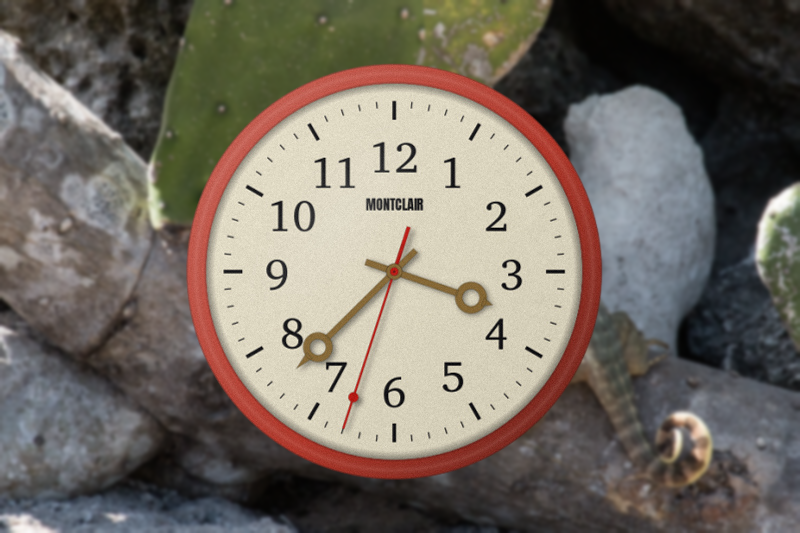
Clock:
3:37:33
